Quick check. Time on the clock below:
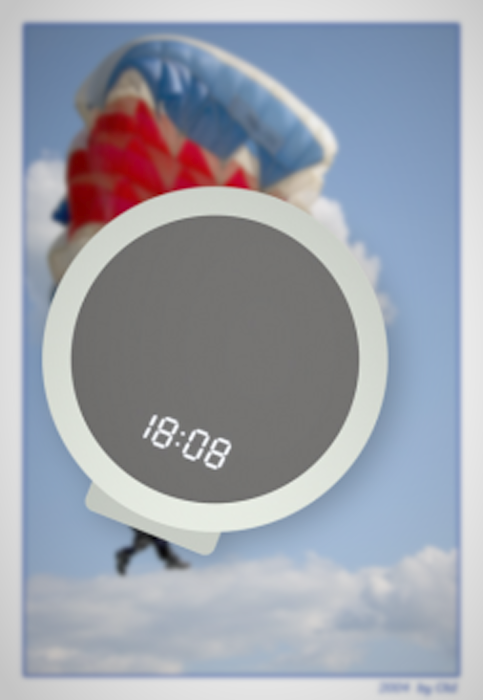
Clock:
18:08
